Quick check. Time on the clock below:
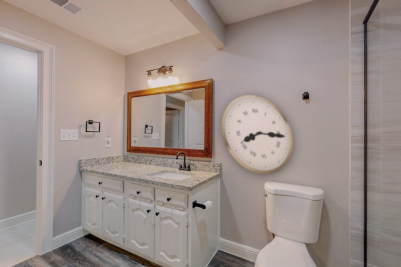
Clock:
8:16
